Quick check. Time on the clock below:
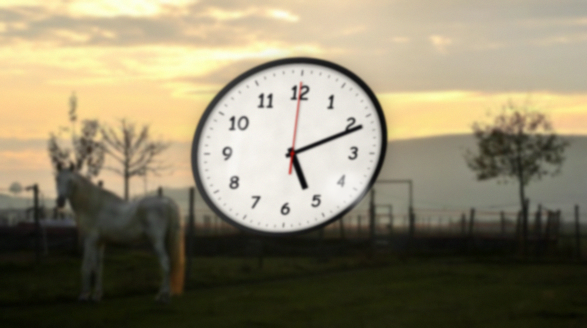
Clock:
5:11:00
